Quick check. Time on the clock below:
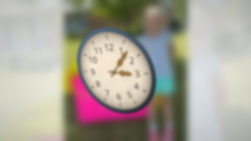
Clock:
3:07
